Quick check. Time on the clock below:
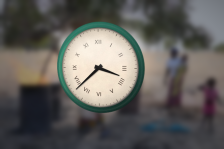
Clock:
3:38
